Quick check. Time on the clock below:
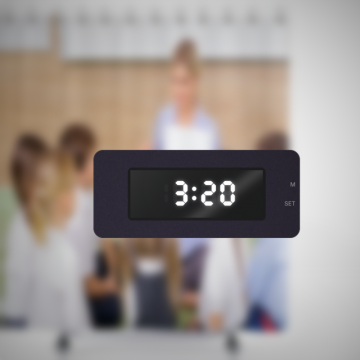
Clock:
3:20
